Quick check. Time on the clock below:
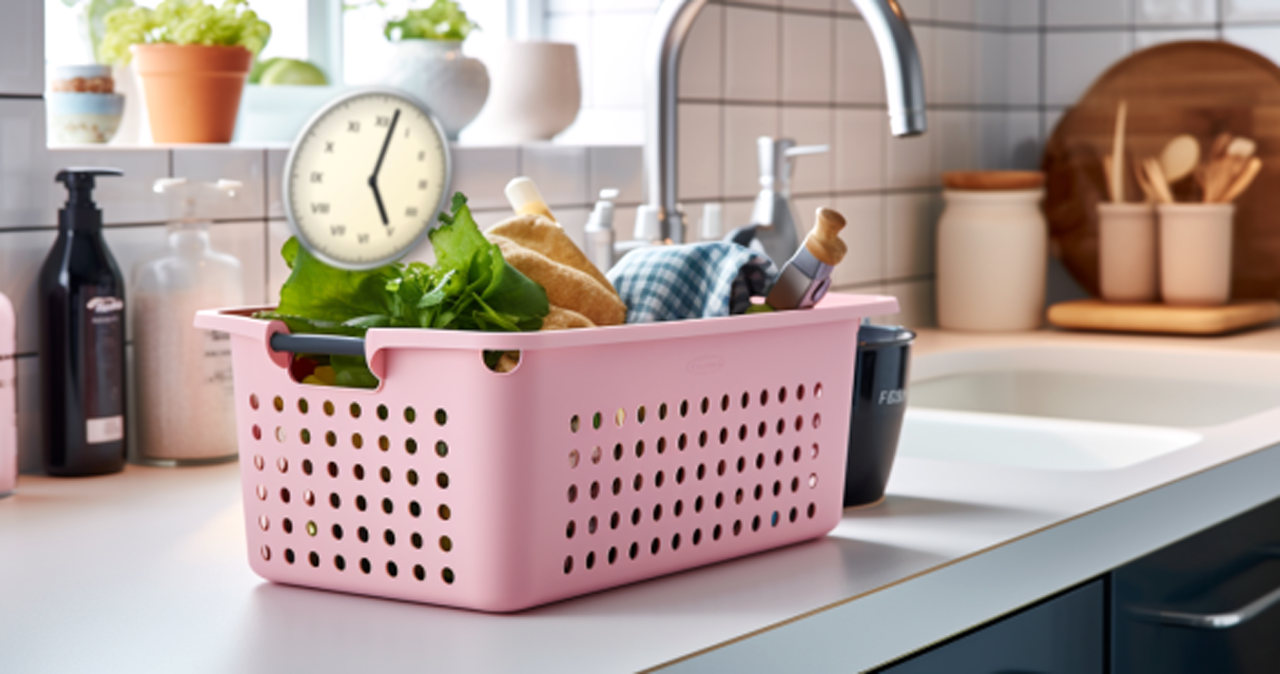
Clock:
5:02
